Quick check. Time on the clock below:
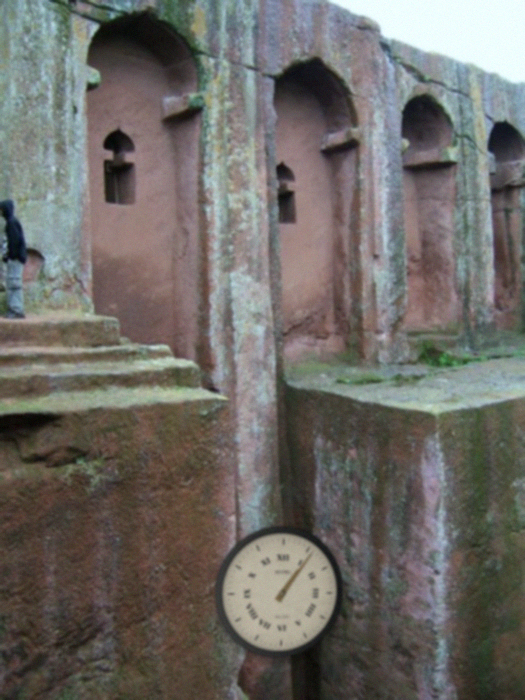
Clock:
1:06
